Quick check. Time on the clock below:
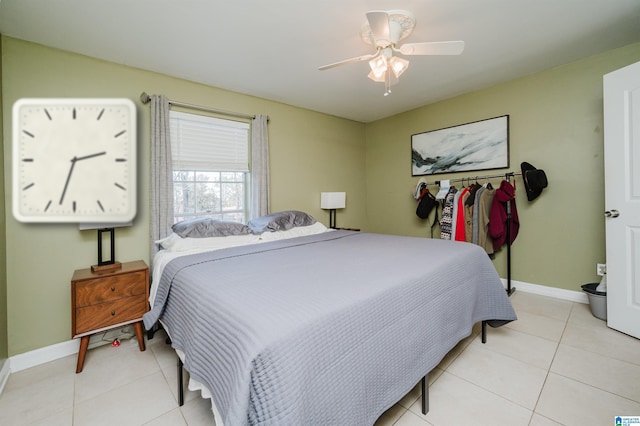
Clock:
2:33
